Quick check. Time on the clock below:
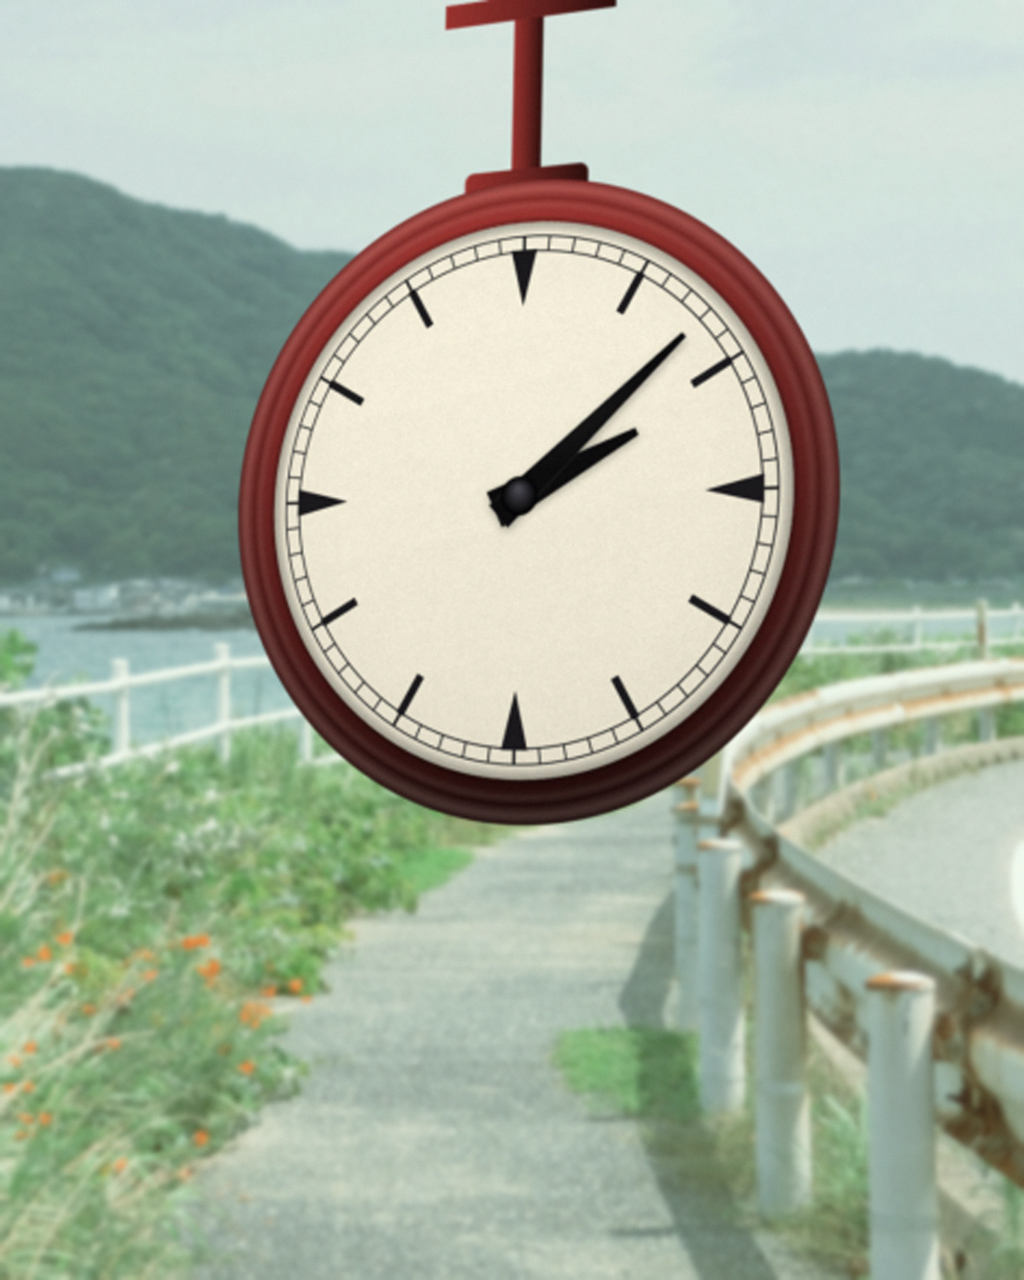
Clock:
2:08
